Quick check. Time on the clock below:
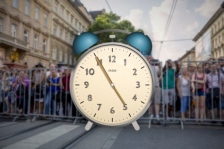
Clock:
4:55
